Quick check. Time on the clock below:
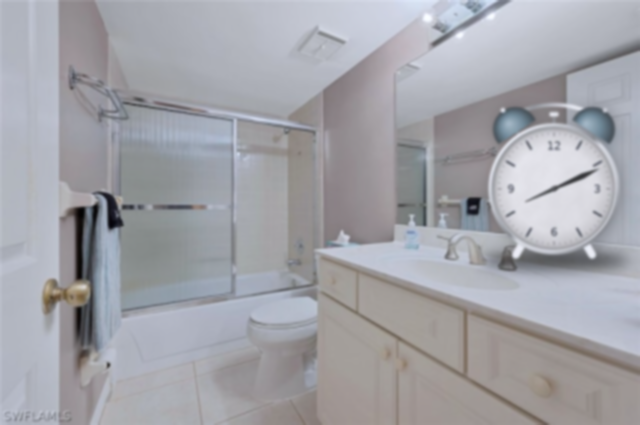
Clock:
8:11
